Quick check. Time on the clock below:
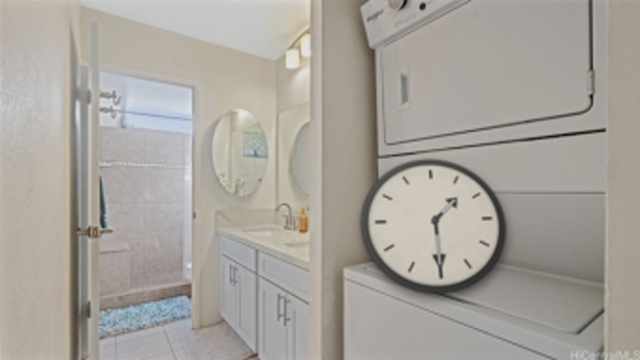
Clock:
1:30
